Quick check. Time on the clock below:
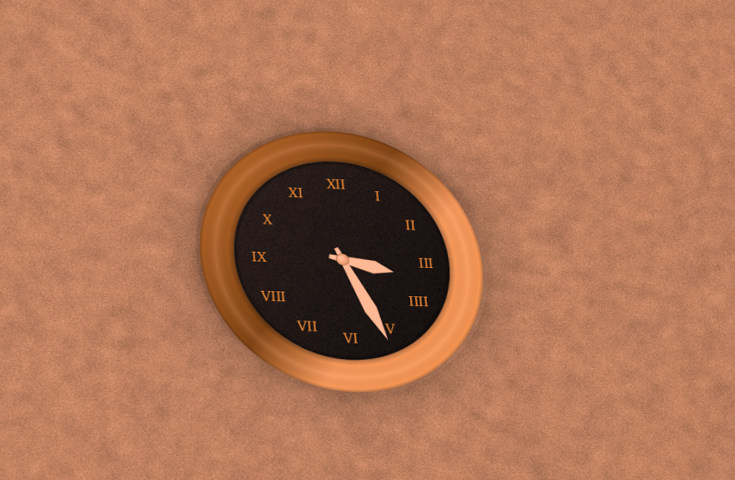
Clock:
3:26
